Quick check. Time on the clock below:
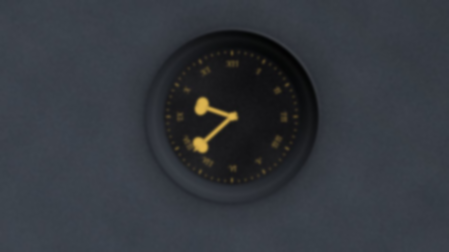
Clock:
9:38
